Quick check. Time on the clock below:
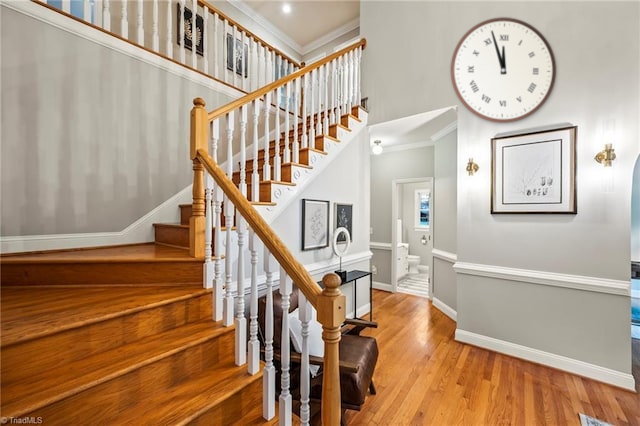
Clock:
11:57
